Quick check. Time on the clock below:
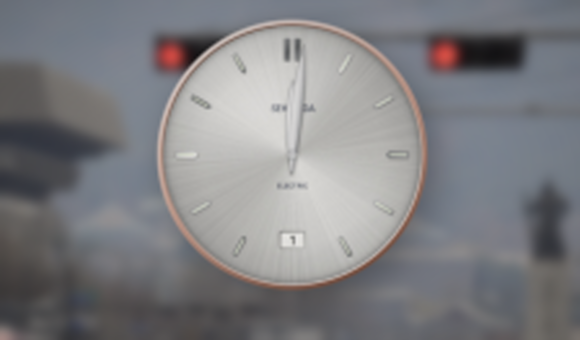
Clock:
12:01
